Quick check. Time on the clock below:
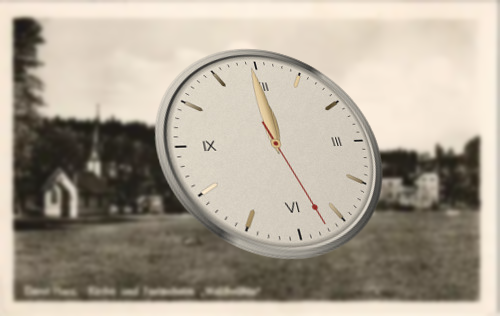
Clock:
11:59:27
